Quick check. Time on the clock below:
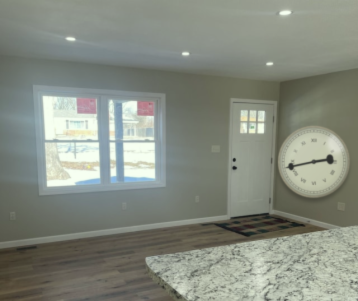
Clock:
2:43
